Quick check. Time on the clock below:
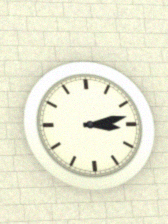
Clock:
3:13
